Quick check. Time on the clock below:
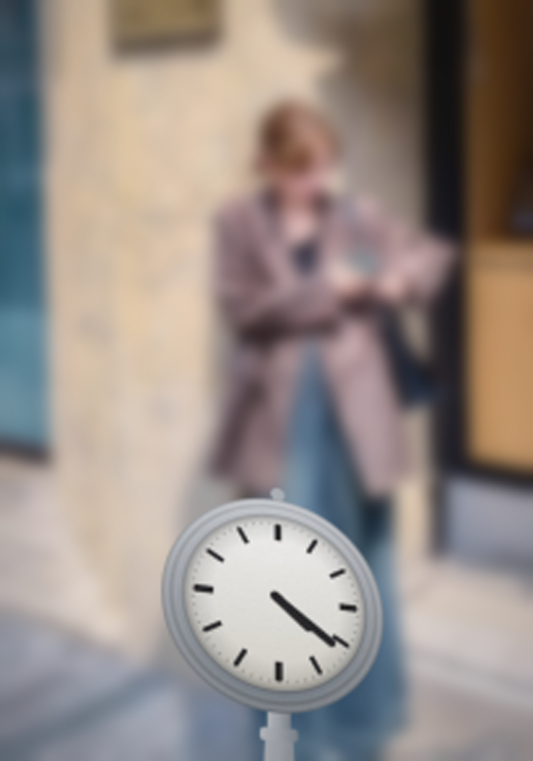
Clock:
4:21
